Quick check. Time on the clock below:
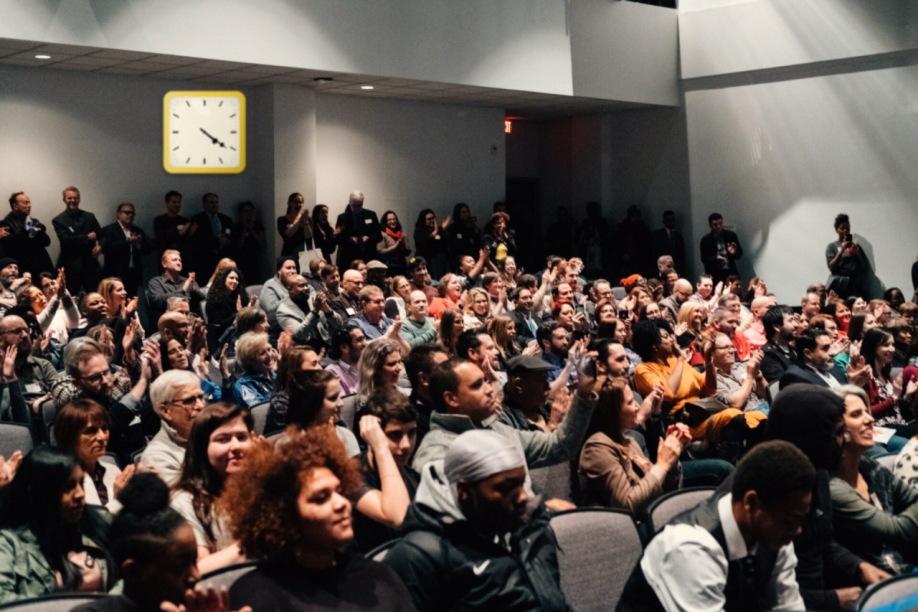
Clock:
4:21
